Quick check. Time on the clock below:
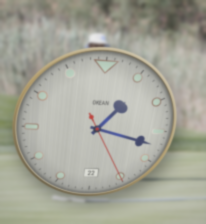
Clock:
1:17:25
